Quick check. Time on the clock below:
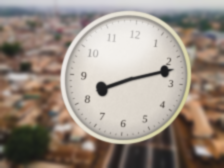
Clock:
8:12
